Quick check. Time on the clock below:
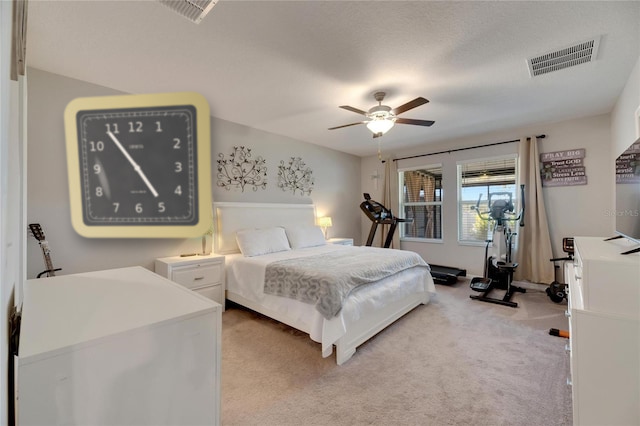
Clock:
4:54
